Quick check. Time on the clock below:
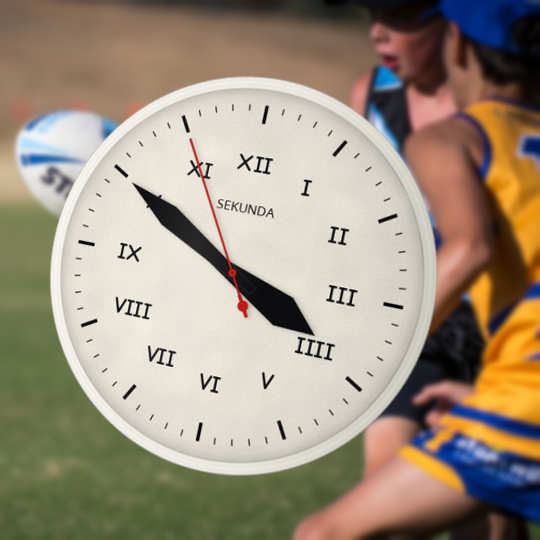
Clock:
3:49:55
